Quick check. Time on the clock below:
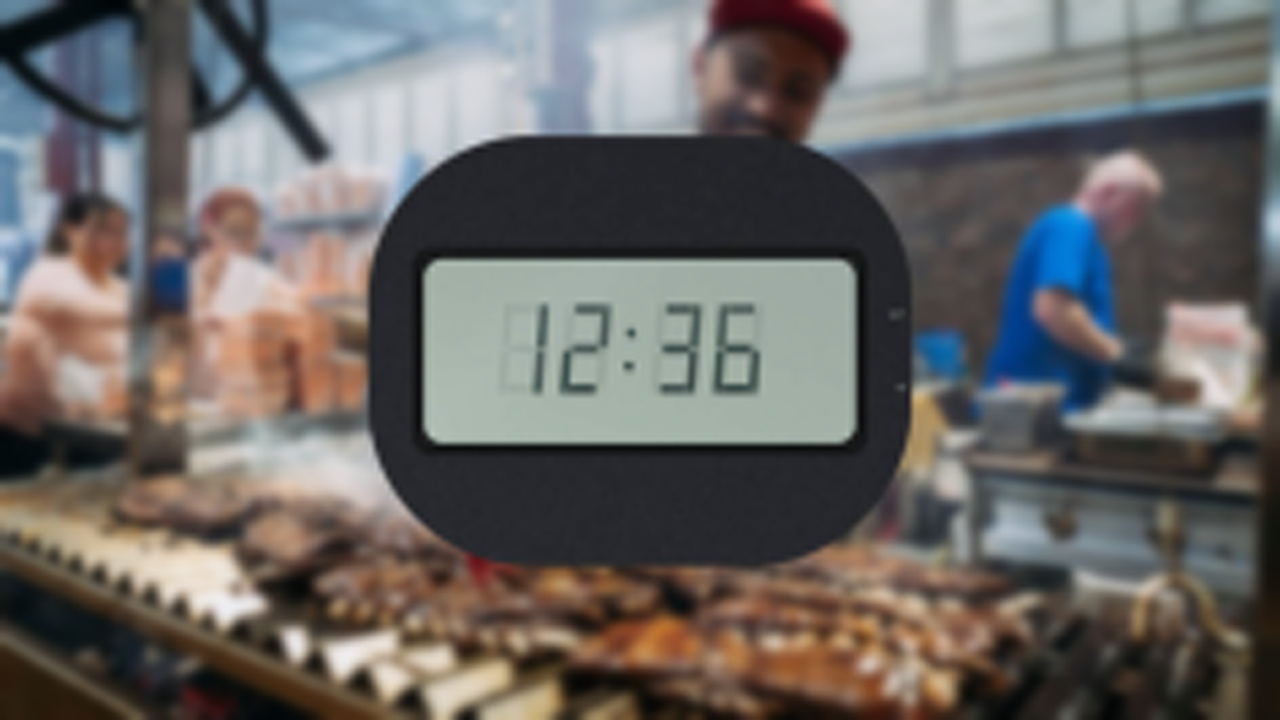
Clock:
12:36
